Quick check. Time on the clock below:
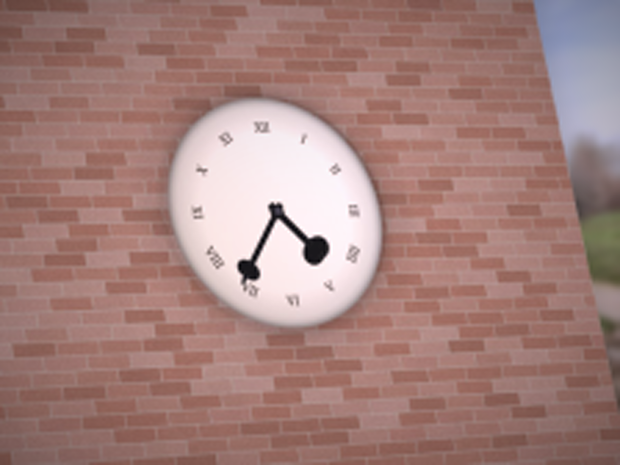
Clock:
4:36
